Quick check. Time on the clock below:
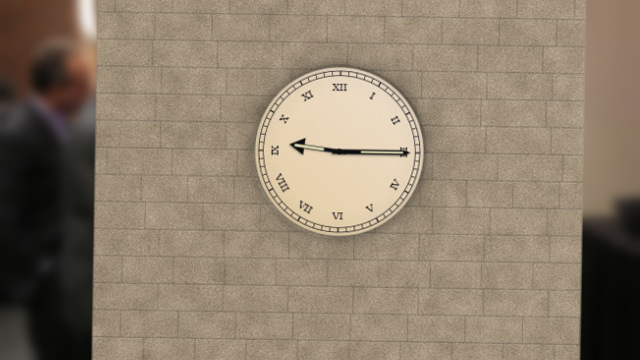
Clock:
9:15
